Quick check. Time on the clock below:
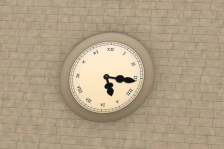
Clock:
5:16
